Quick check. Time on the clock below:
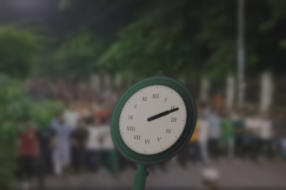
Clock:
2:11
